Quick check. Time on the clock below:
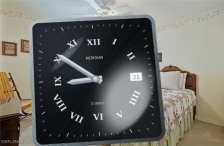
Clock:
8:51
